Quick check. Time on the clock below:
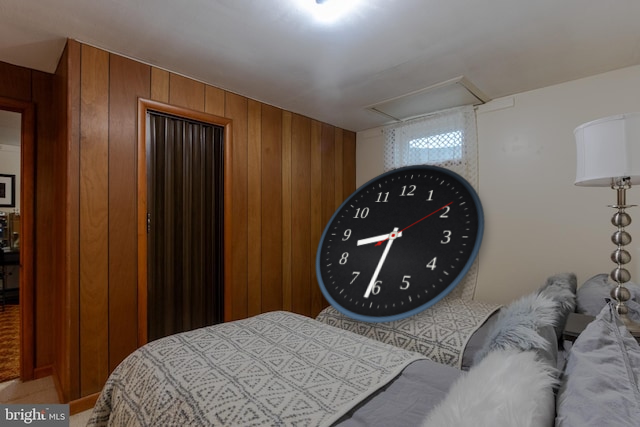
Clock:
8:31:09
